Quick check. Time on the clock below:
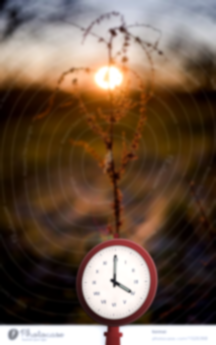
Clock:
4:00
